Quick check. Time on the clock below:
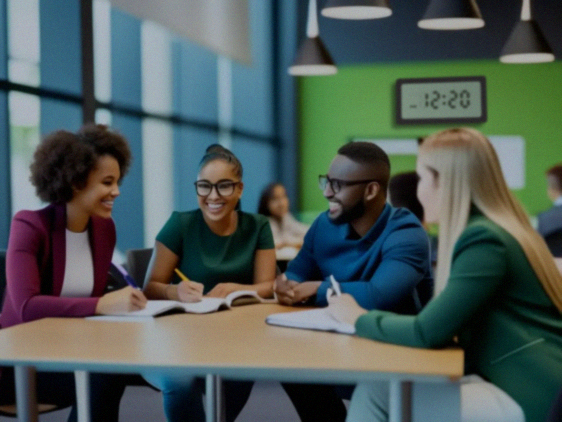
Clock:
12:20
